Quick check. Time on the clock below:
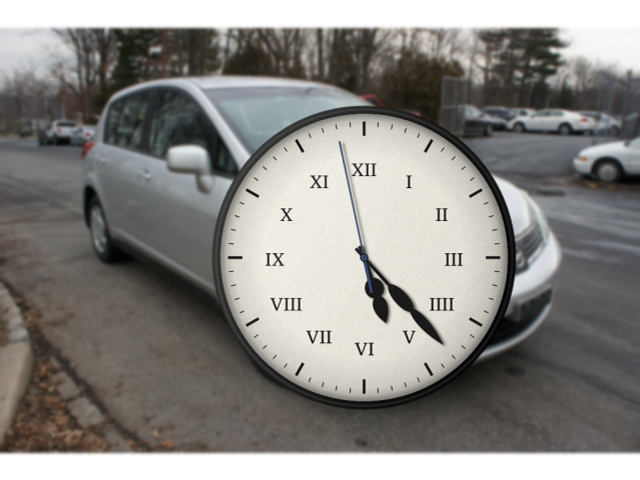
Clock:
5:22:58
